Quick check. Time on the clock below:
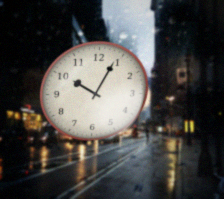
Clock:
10:04
